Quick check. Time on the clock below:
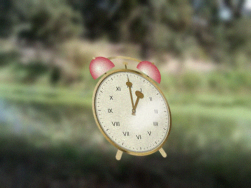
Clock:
1:00
